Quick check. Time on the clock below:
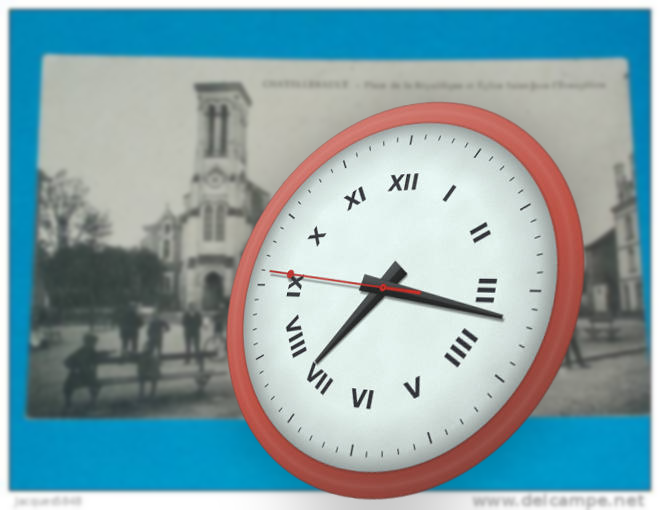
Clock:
7:16:46
